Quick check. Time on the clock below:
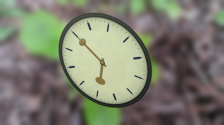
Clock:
6:55
